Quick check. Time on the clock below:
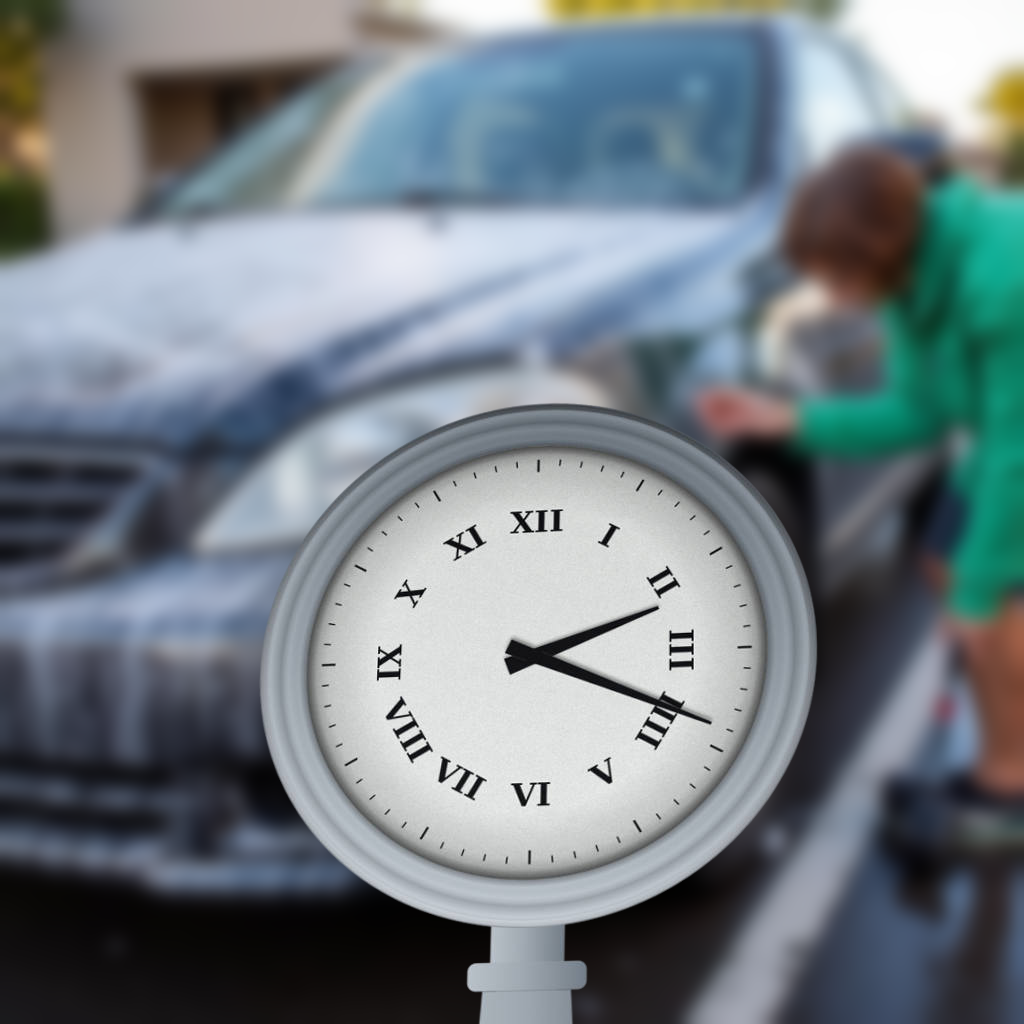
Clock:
2:19
